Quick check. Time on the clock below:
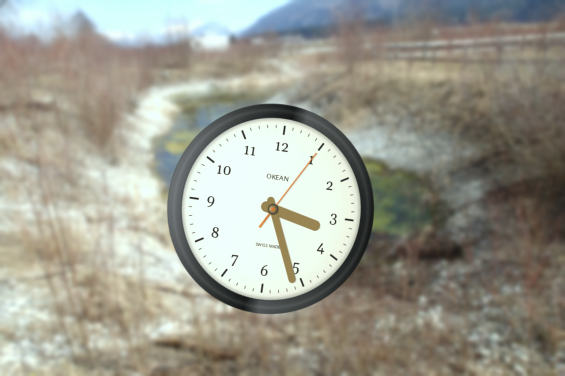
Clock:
3:26:05
